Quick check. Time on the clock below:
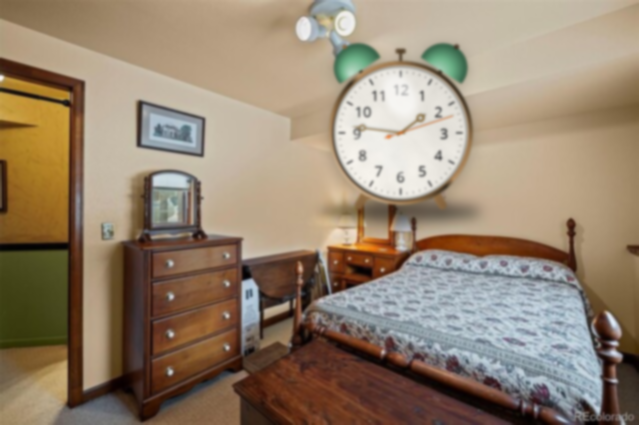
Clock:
1:46:12
